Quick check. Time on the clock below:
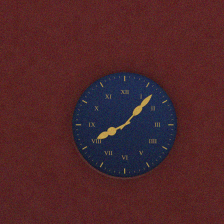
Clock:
8:07
